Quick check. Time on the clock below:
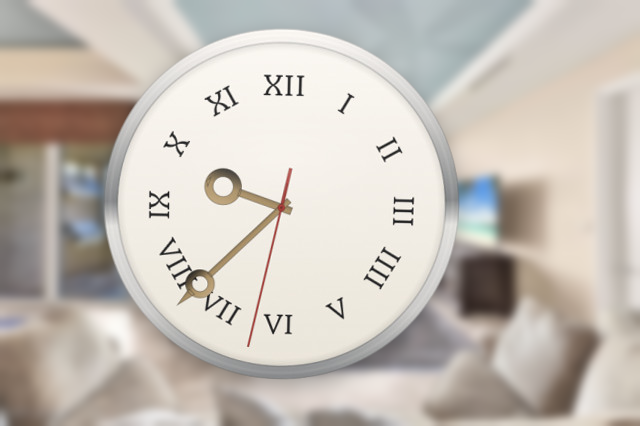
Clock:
9:37:32
